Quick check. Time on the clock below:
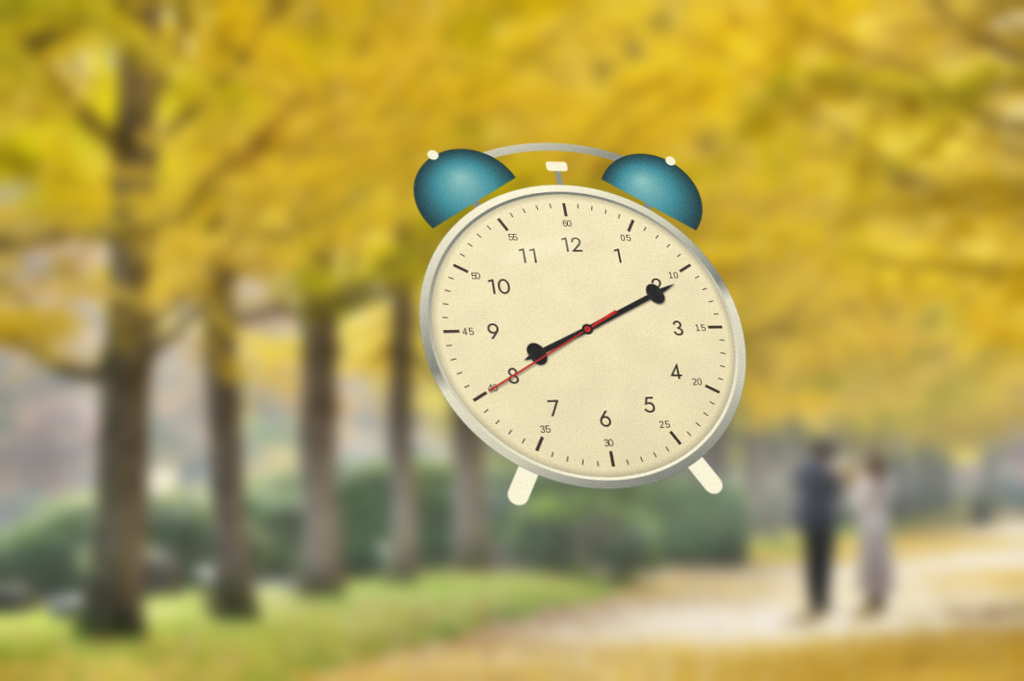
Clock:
8:10:40
